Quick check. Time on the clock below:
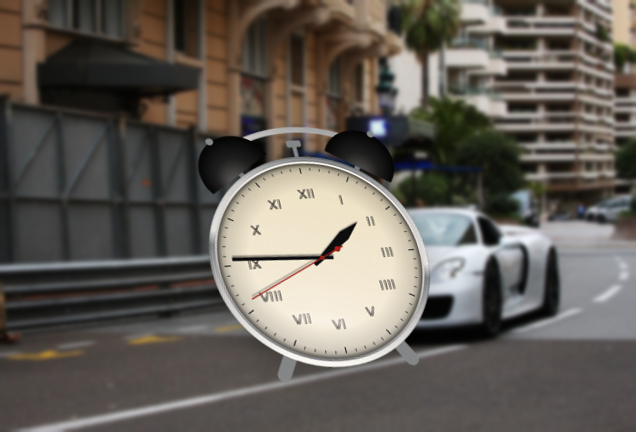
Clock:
1:45:41
